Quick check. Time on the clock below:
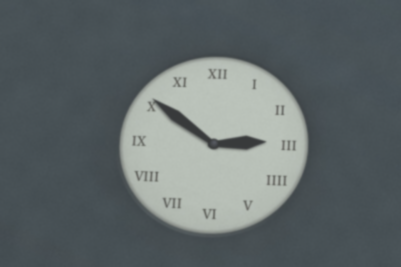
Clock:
2:51
